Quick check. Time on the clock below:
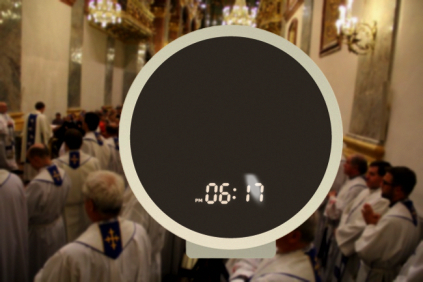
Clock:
6:17
